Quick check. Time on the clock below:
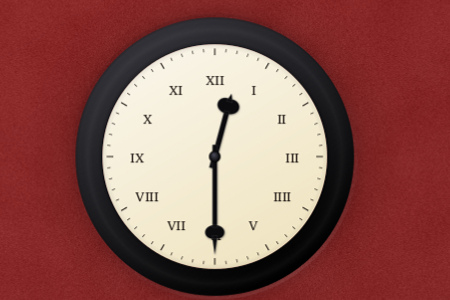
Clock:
12:30
